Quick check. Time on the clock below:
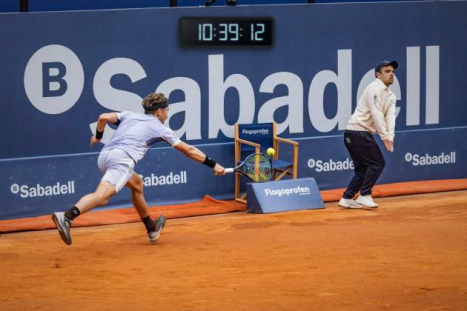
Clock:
10:39:12
